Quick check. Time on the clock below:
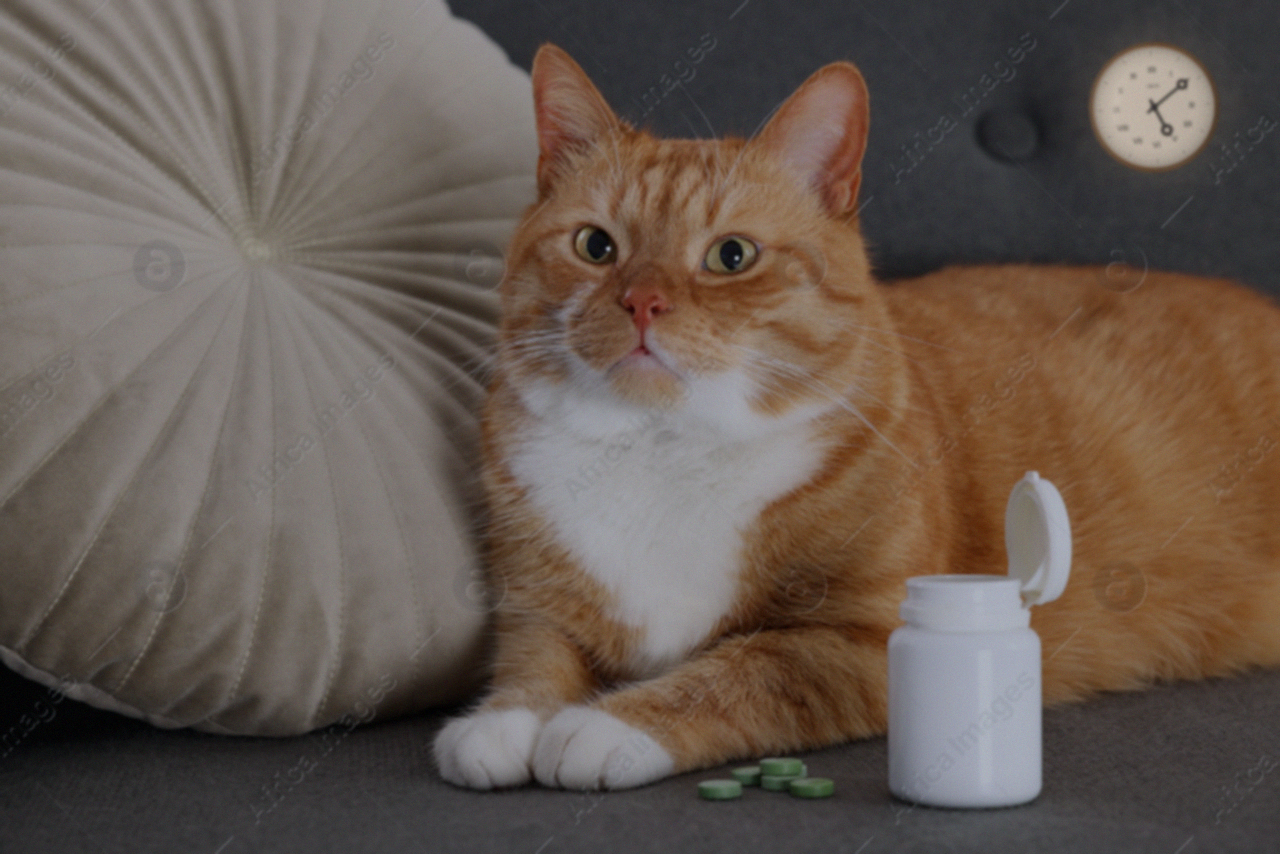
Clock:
5:09
